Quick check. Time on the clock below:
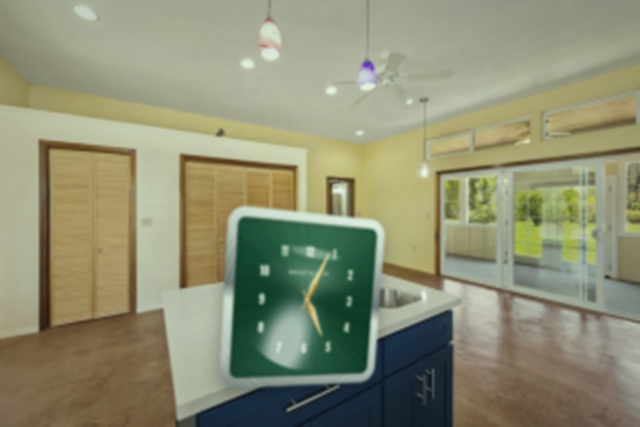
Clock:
5:04
